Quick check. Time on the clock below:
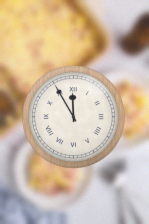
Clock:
11:55
